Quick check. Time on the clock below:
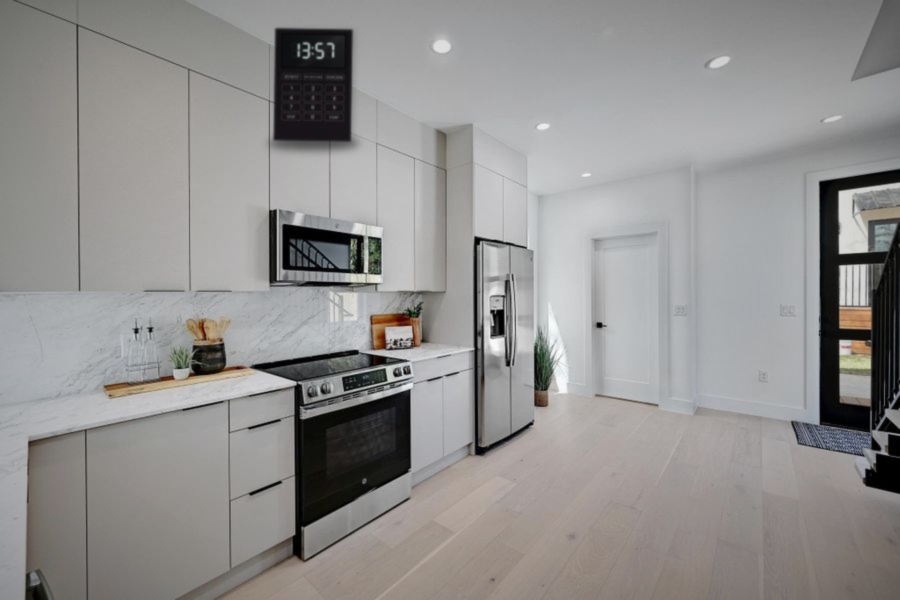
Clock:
13:57
